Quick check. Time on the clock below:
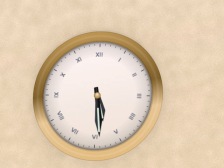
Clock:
5:29
